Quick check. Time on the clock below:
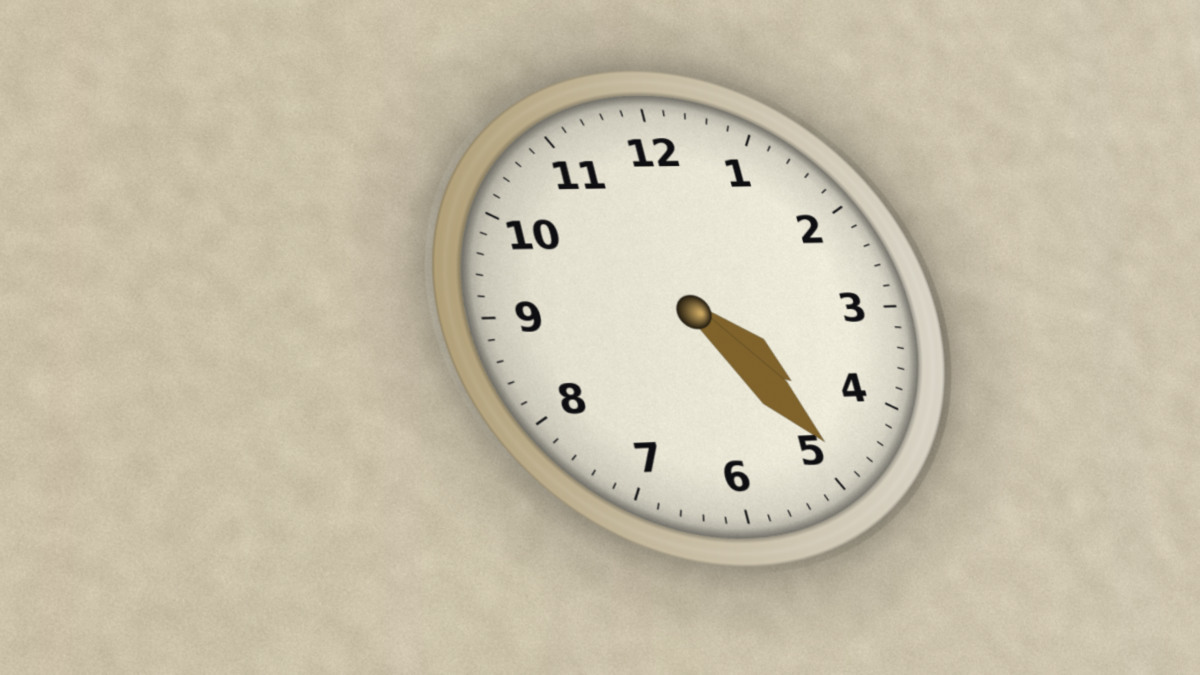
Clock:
4:24
